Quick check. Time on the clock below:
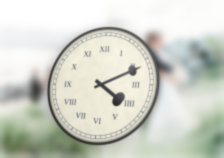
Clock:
4:11
